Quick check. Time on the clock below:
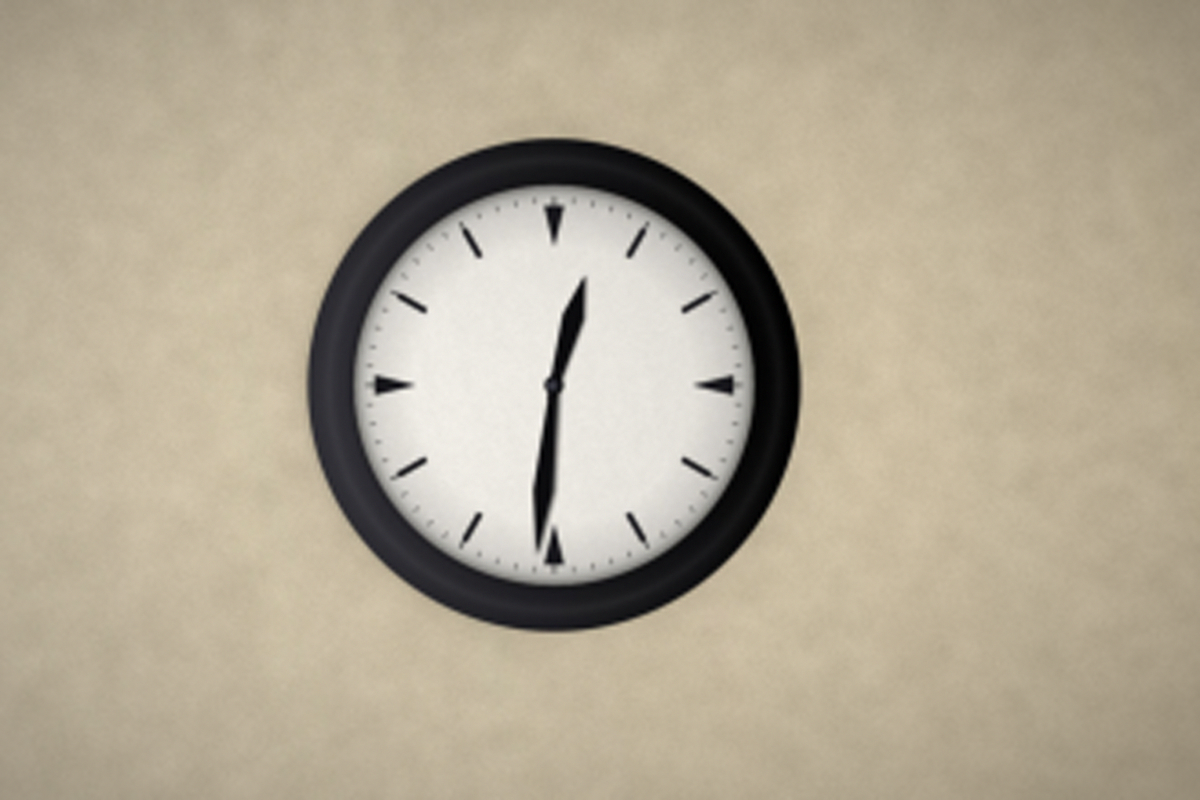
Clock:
12:31
